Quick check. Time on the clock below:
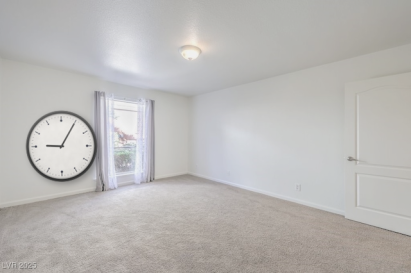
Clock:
9:05
